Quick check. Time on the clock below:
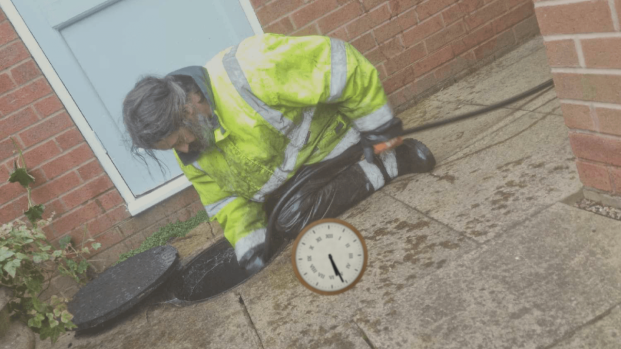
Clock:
5:26
